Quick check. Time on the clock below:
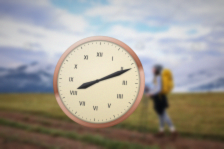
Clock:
8:11
